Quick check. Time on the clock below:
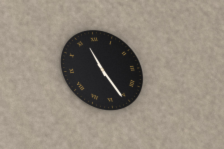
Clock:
11:26
